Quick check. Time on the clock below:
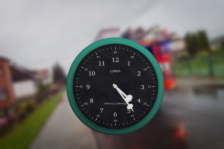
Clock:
4:24
